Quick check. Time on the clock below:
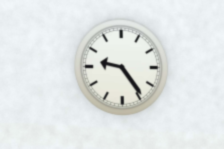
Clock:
9:24
